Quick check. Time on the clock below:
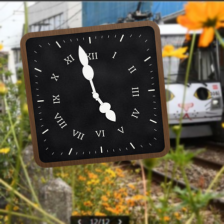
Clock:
4:58
